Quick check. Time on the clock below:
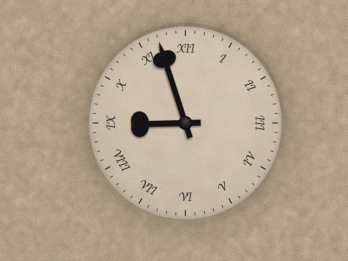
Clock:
8:57
